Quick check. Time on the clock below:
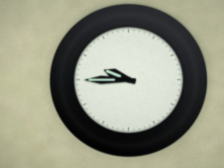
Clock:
9:45
